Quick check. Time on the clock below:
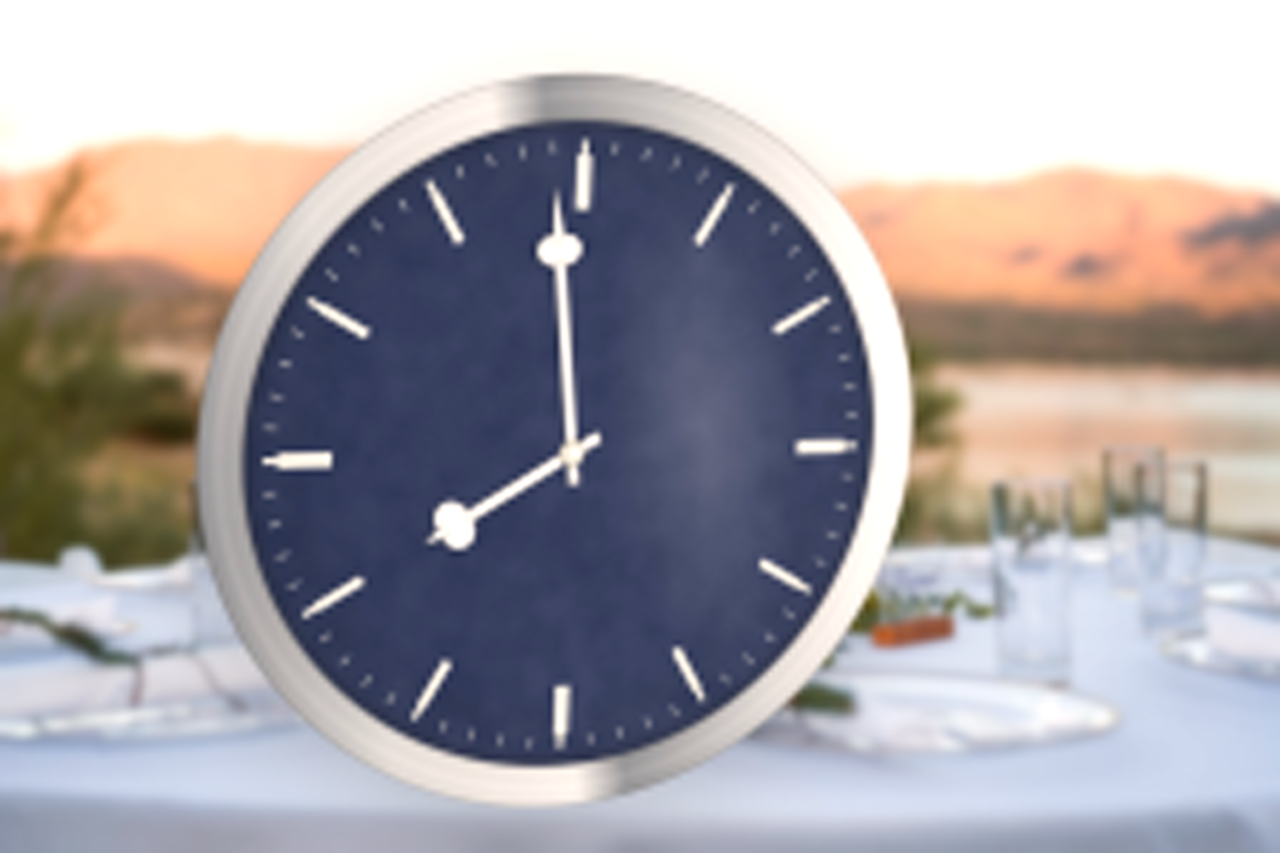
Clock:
7:59
